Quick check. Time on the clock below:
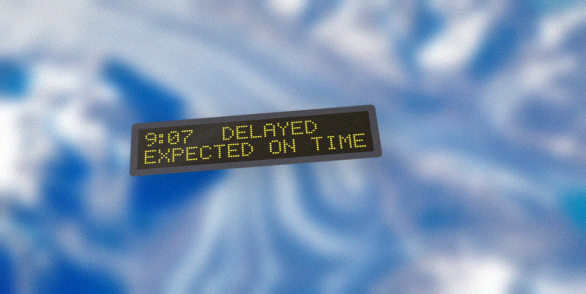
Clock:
9:07
